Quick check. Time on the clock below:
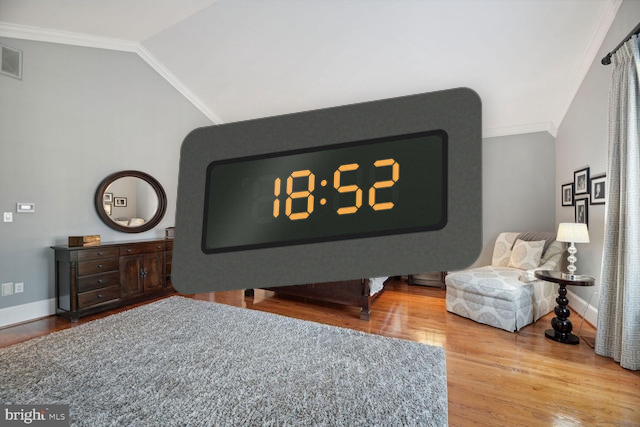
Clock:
18:52
